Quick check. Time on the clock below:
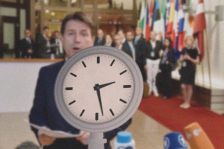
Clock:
2:28
